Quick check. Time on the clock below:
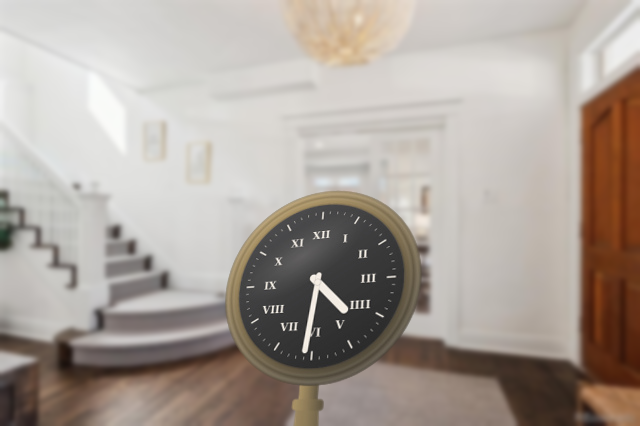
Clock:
4:31
